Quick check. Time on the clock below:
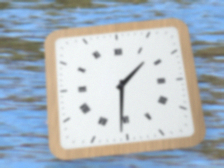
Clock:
1:31
